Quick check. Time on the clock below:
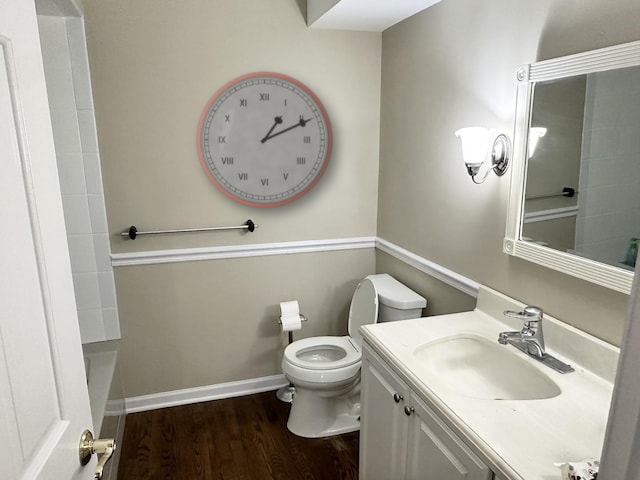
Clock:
1:11
